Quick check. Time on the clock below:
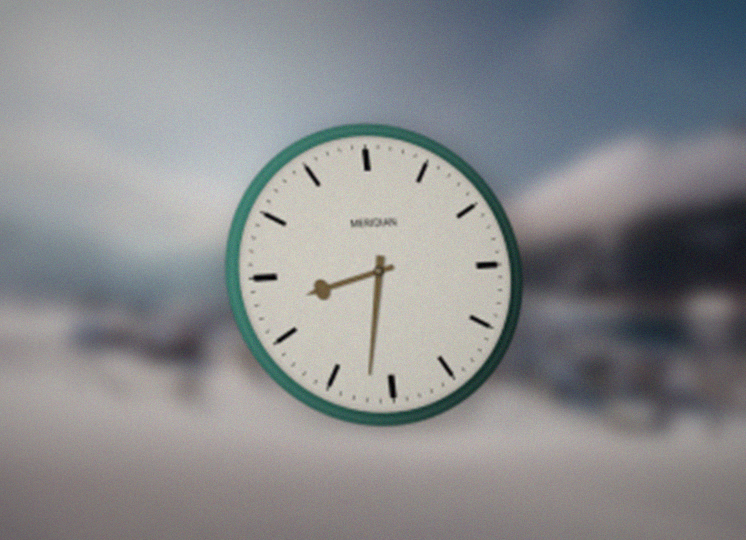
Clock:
8:32
